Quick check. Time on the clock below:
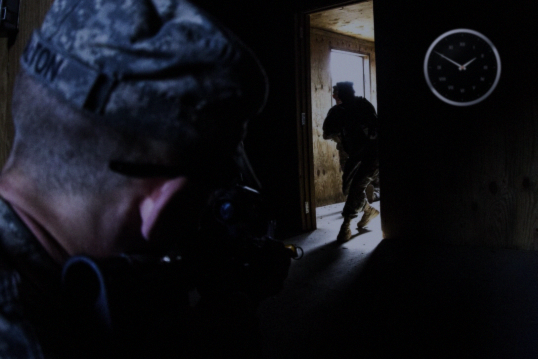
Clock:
1:50
